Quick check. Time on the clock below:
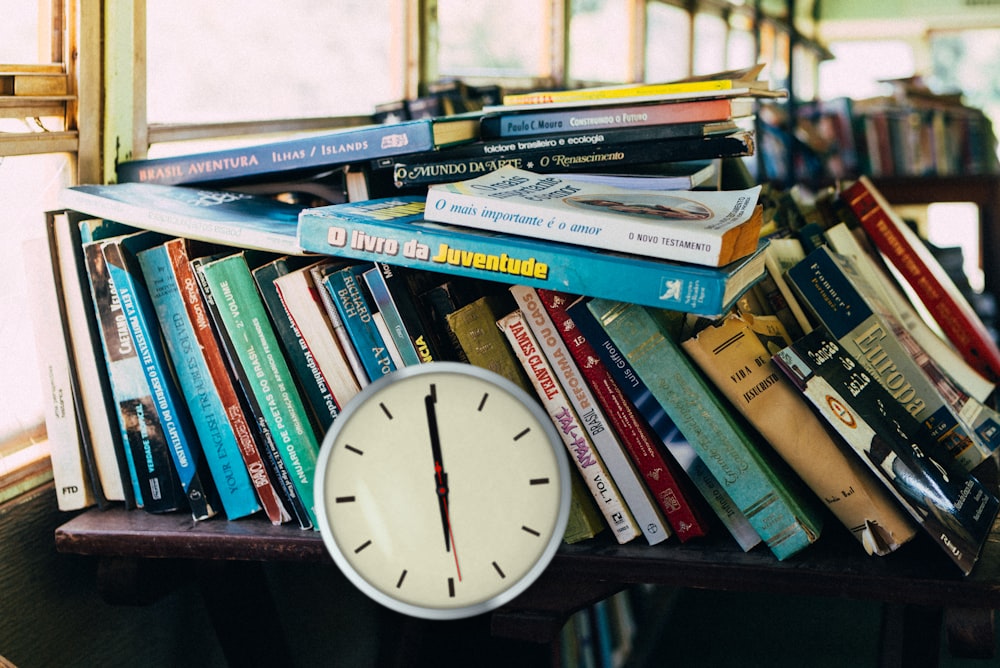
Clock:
5:59:29
